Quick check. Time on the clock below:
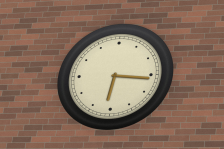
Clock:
6:16
